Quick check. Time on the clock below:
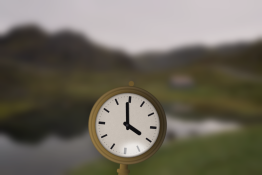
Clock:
3:59
